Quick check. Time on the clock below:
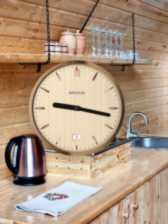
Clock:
9:17
